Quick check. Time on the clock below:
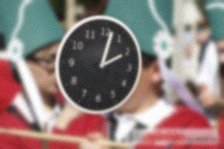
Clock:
2:02
